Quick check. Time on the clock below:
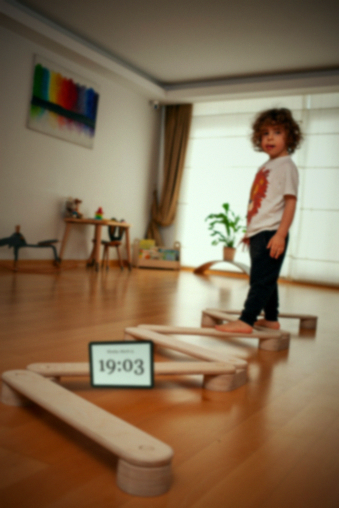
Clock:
19:03
